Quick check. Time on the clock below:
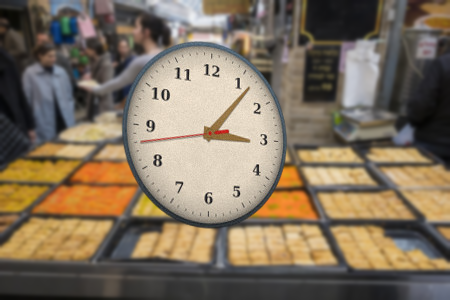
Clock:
3:06:43
